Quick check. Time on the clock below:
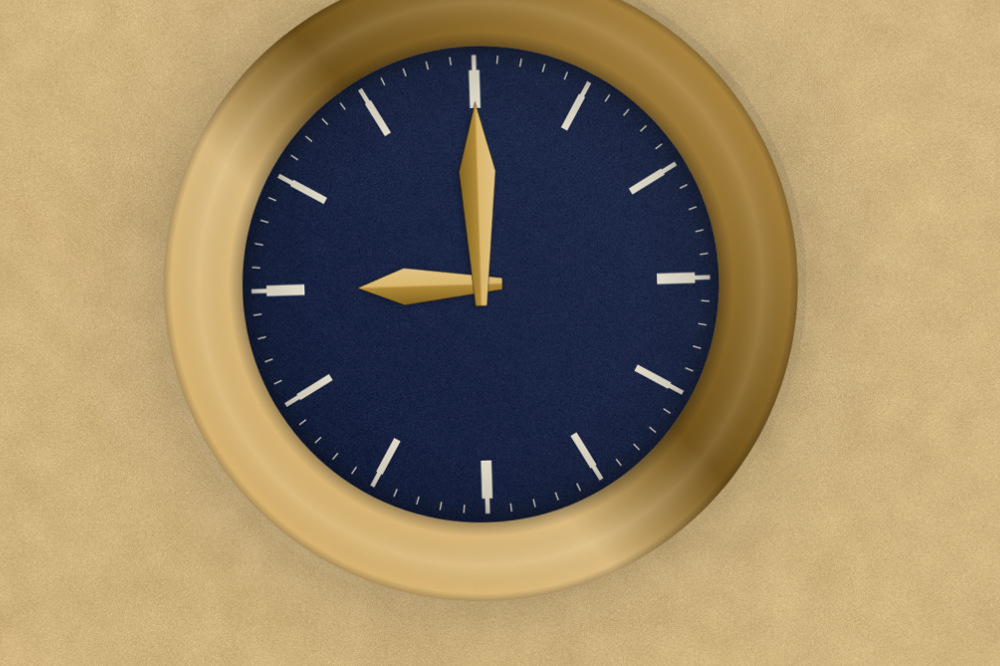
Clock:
9:00
